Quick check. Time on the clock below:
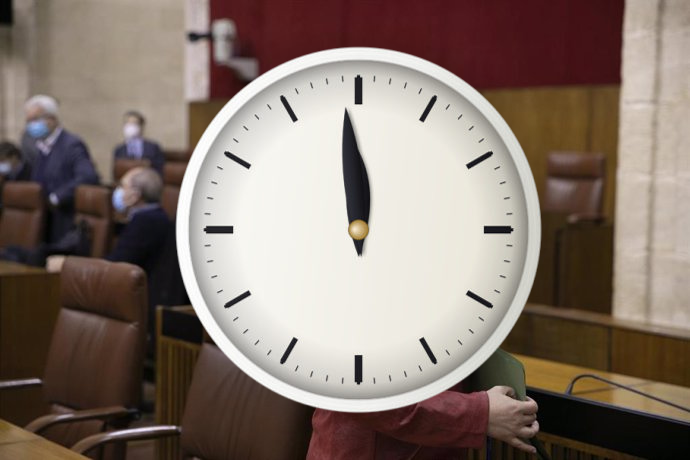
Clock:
11:59
